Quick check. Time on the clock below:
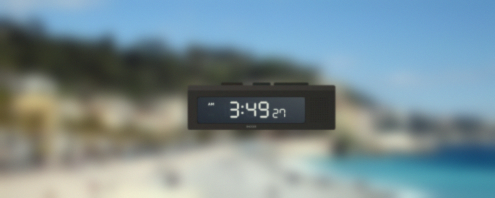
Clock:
3:49:27
